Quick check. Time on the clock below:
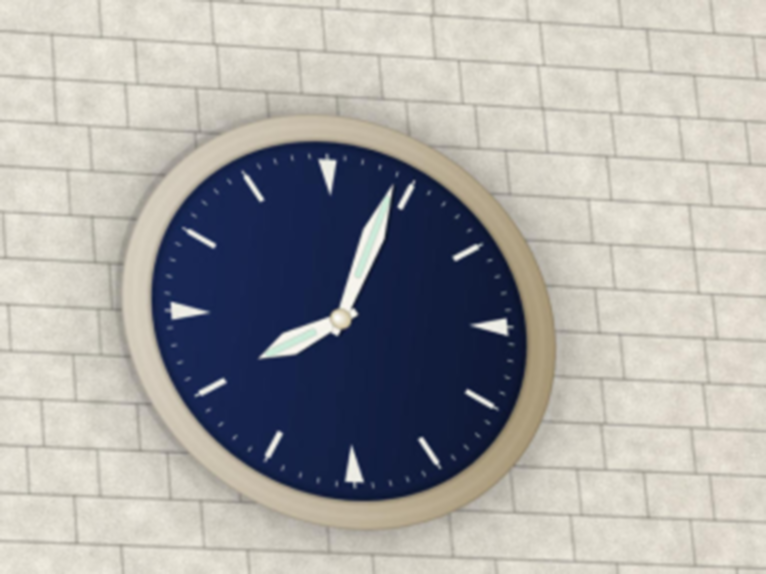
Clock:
8:04
